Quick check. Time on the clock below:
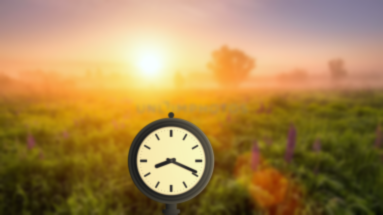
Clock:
8:19
